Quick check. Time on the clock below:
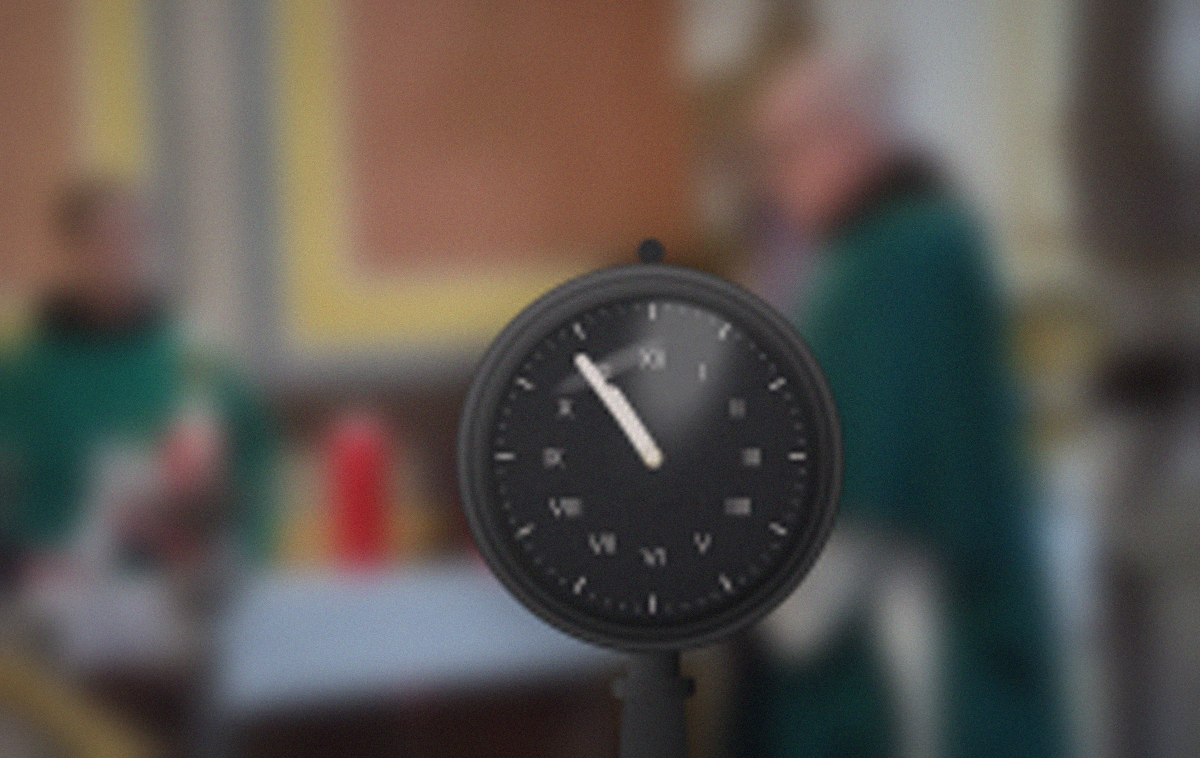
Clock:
10:54
